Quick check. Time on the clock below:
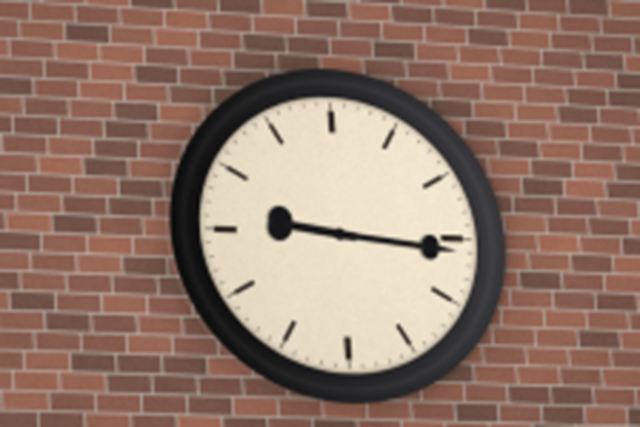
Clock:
9:16
